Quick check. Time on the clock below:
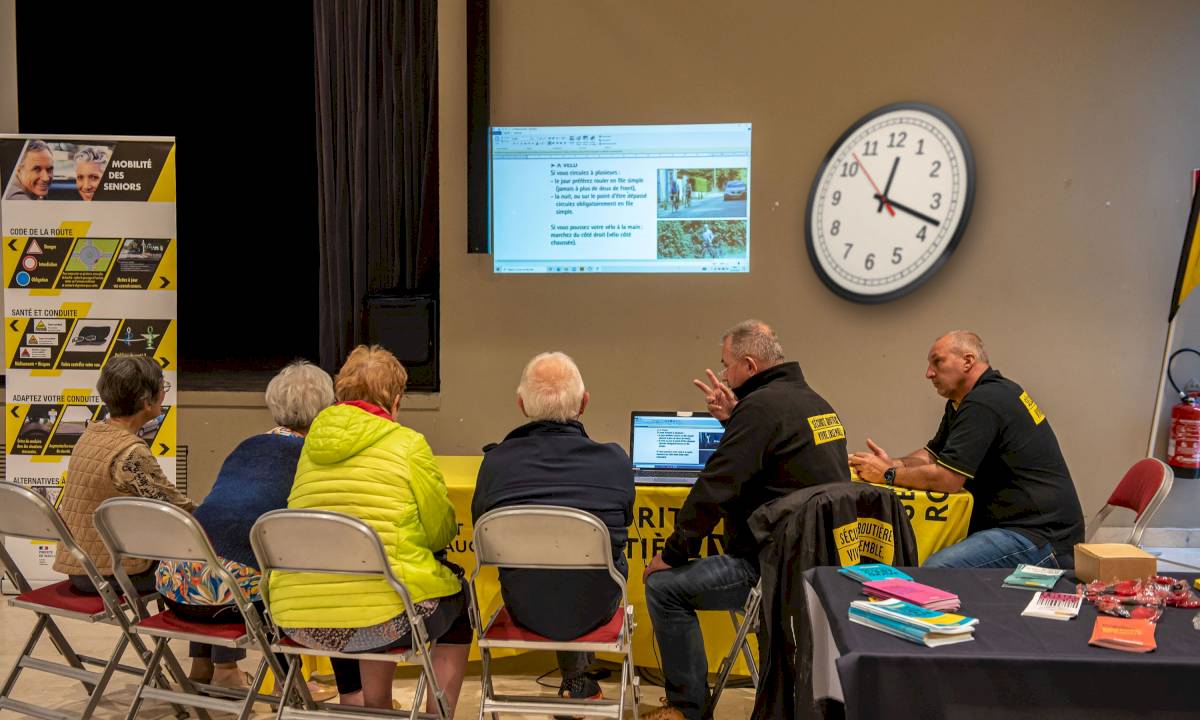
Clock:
12:17:52
